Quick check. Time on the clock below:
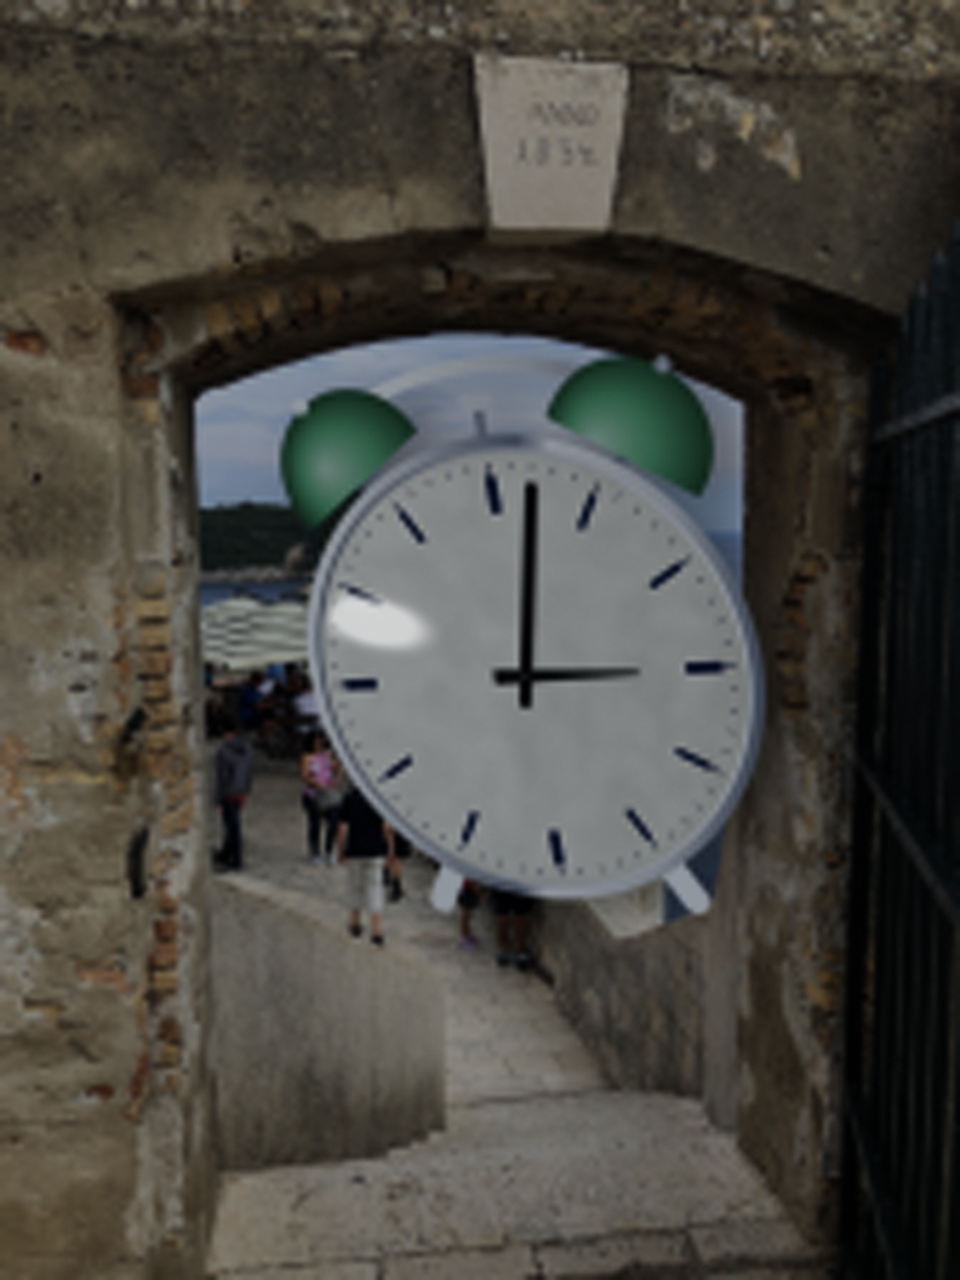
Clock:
3:02
